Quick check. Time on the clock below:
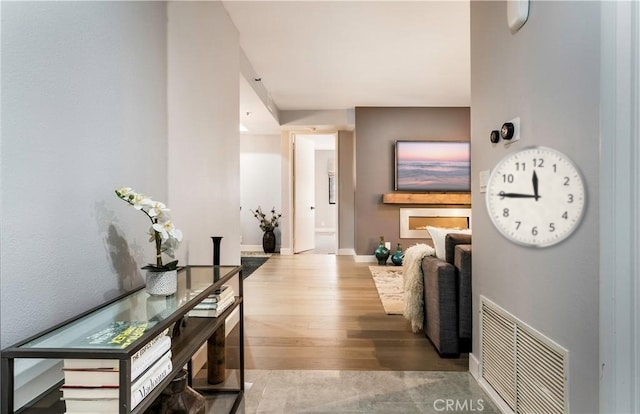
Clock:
11:45
